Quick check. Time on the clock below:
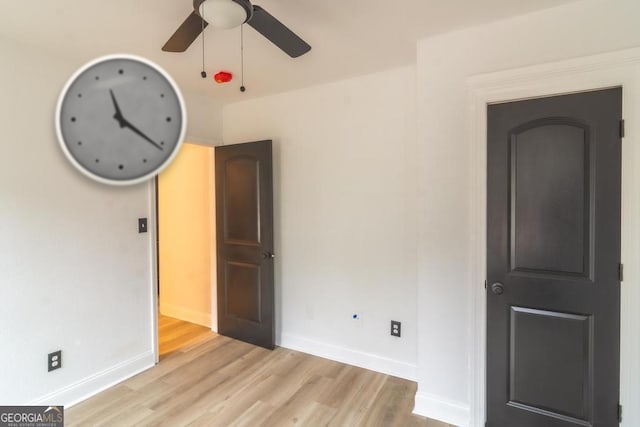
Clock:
11:21
